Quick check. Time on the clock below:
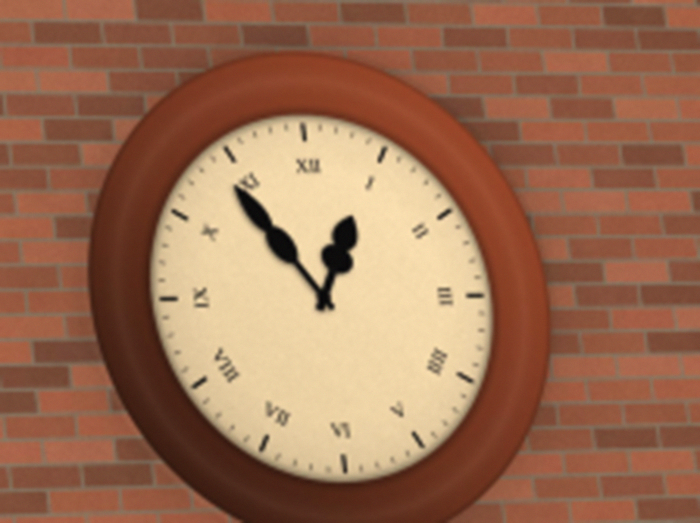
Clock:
12:54
